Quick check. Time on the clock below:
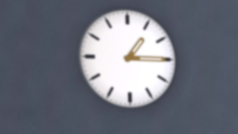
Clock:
1:15
